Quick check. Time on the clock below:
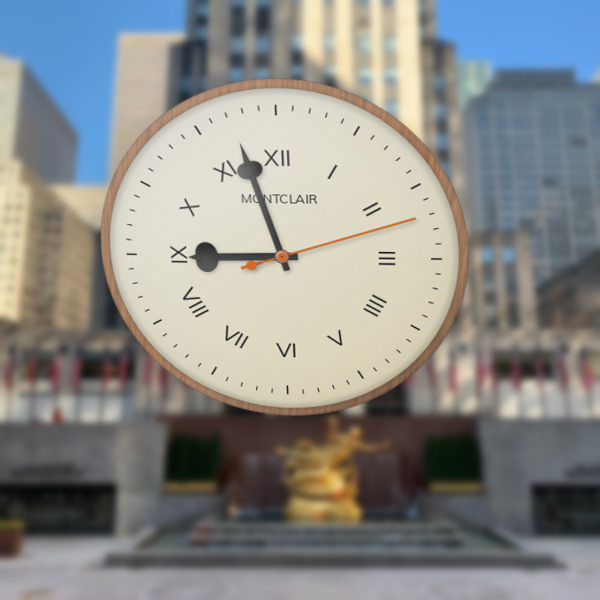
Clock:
8:57:12
